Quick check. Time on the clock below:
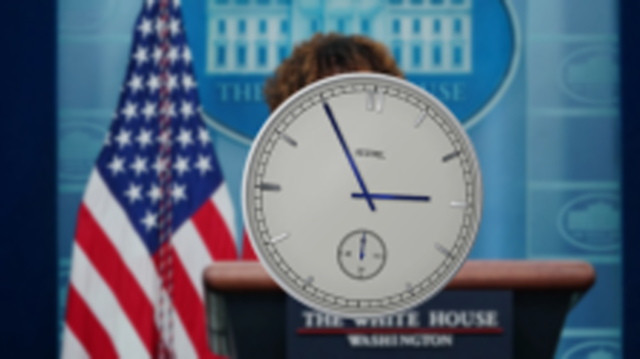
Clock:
2:55
